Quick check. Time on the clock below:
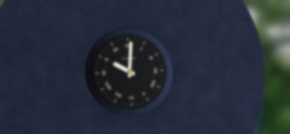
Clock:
10:01
